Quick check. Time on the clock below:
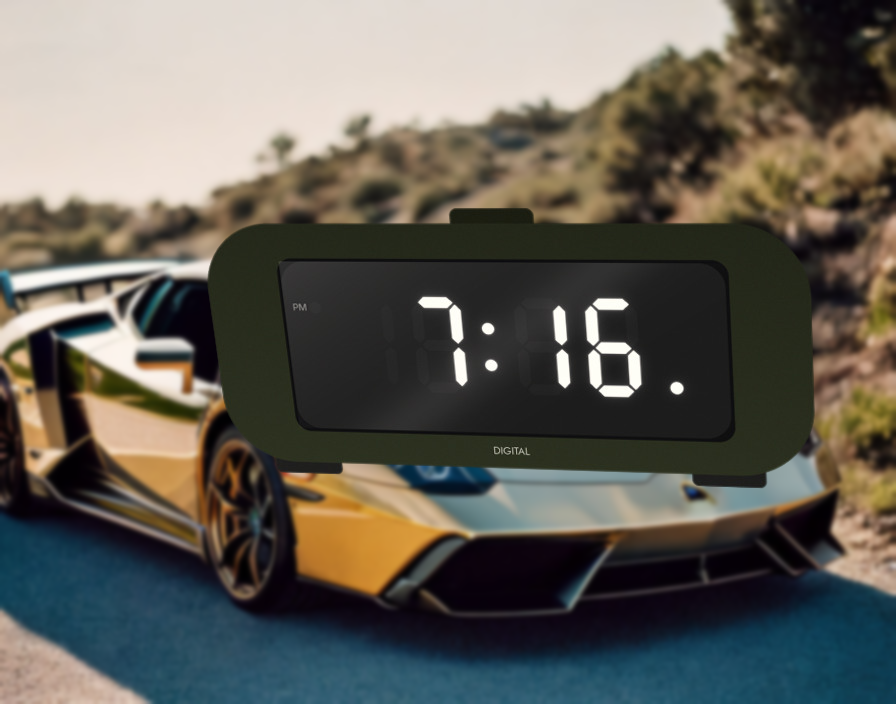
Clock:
7:16
